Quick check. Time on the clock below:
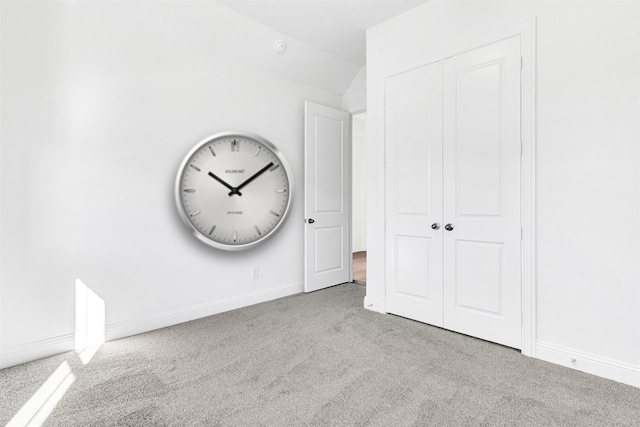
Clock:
10:09
